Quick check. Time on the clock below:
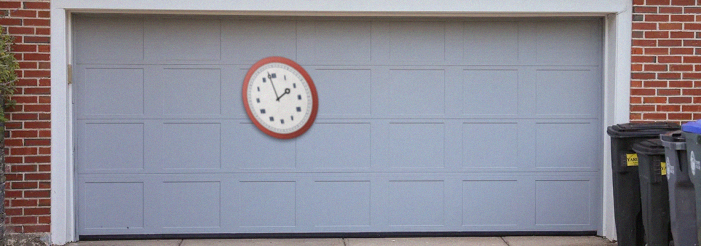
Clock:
1:58
